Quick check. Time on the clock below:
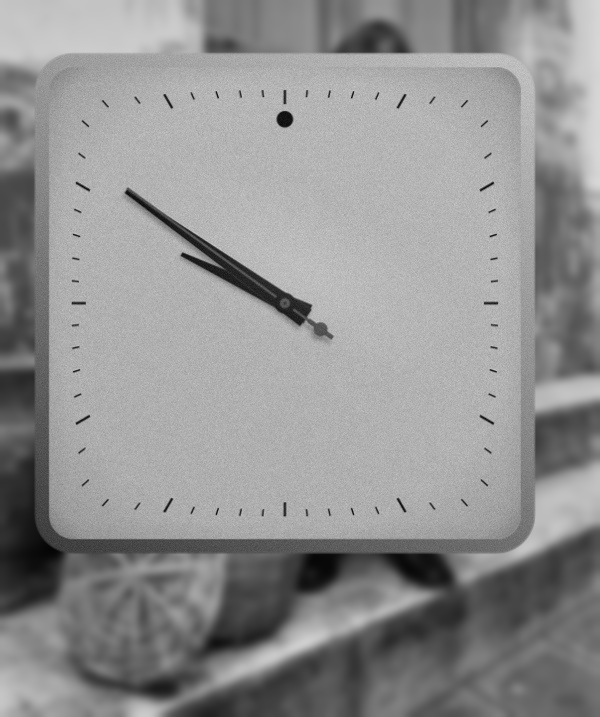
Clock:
9:50:51
